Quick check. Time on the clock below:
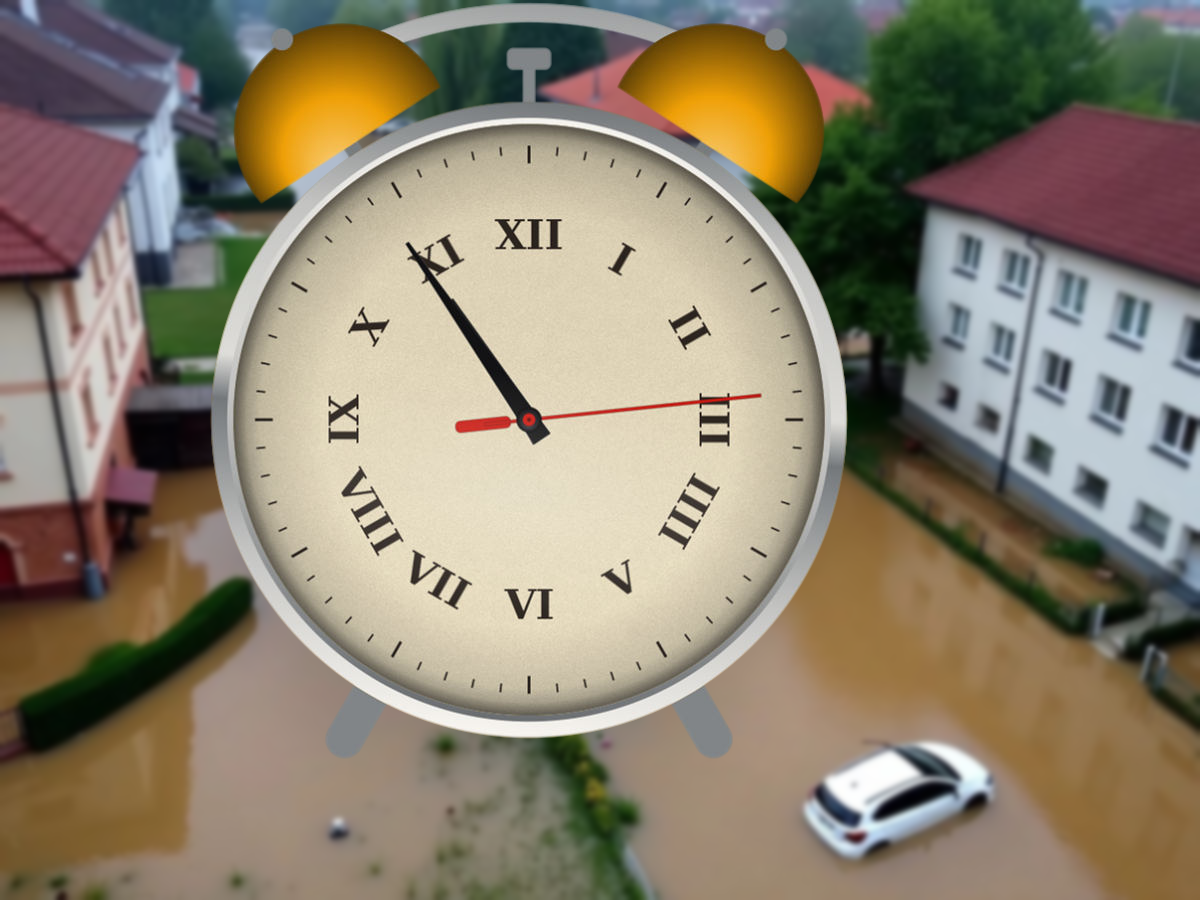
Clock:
10:54:14
